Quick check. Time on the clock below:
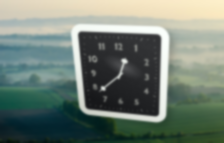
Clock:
12:38
